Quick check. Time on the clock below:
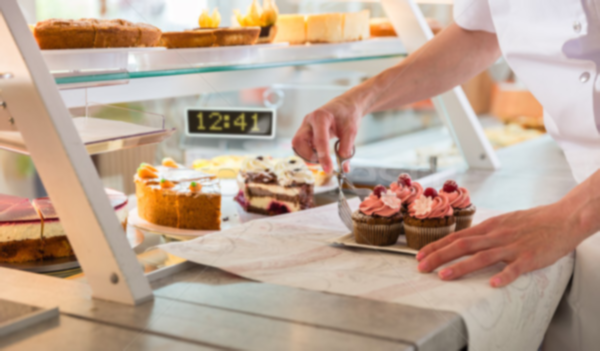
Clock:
12:41
